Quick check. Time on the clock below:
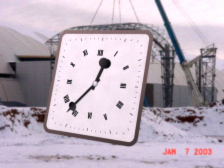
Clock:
12:37
